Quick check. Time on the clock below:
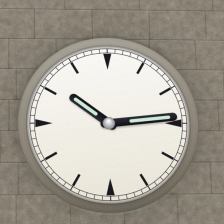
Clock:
10:14
